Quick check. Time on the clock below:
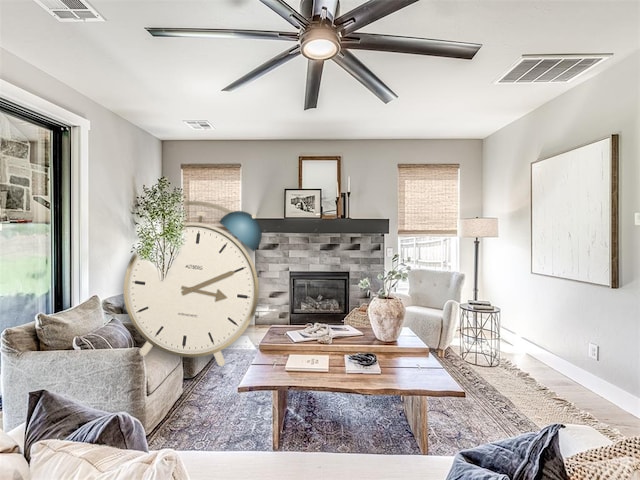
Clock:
3:10
